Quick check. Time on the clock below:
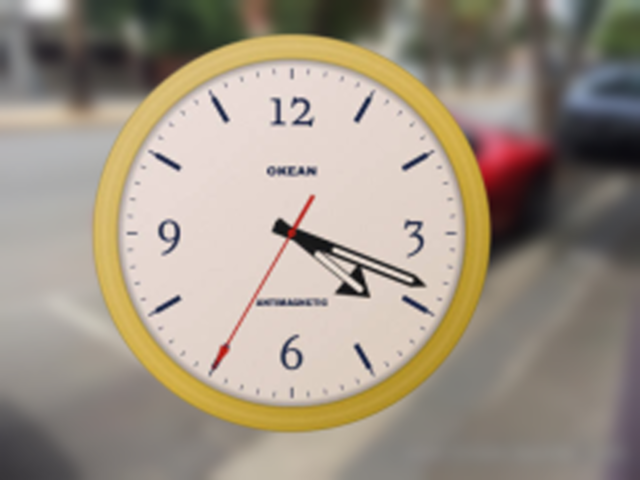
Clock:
4:18:35
